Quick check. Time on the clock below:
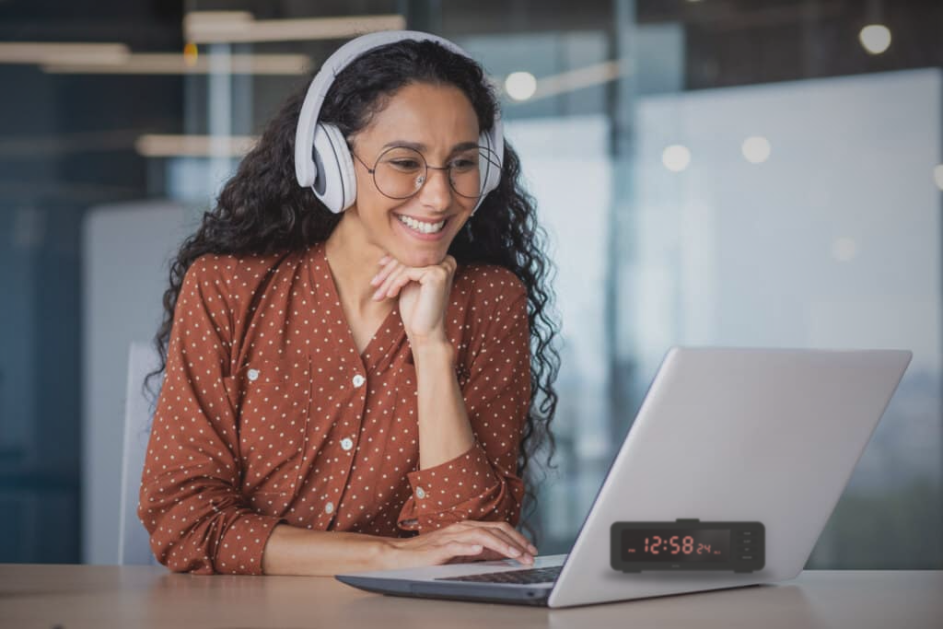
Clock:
12:58
